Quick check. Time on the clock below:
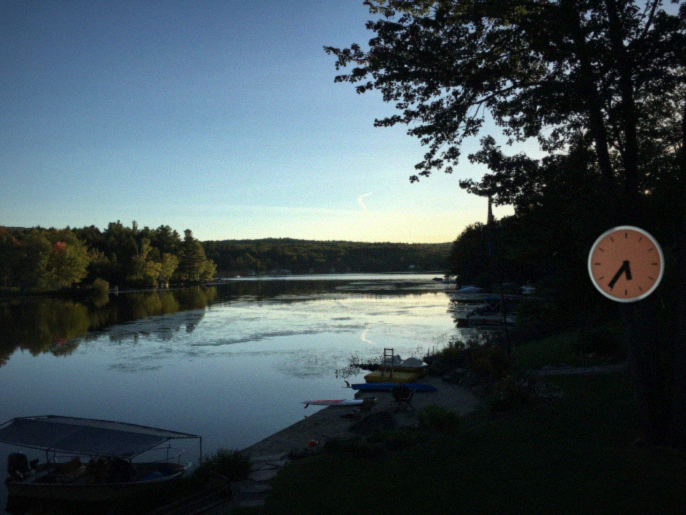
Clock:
5:36
